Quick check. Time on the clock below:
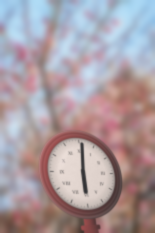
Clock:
6:01
